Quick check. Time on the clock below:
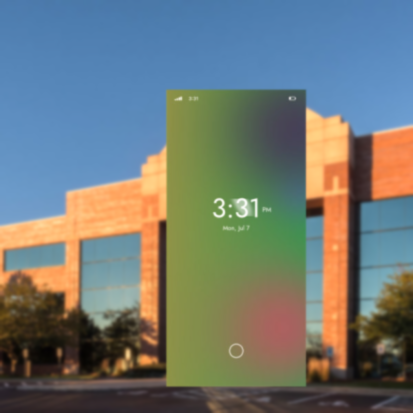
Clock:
3:31
